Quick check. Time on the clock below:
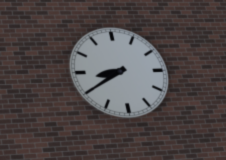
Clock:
8:40
